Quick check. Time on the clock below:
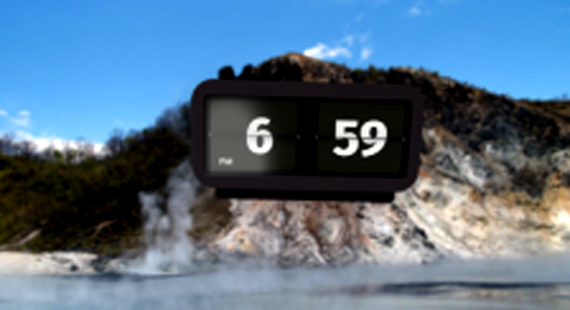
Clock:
6:59
